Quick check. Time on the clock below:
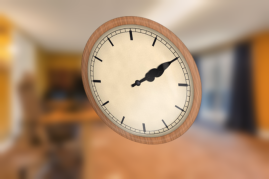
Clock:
2:10
